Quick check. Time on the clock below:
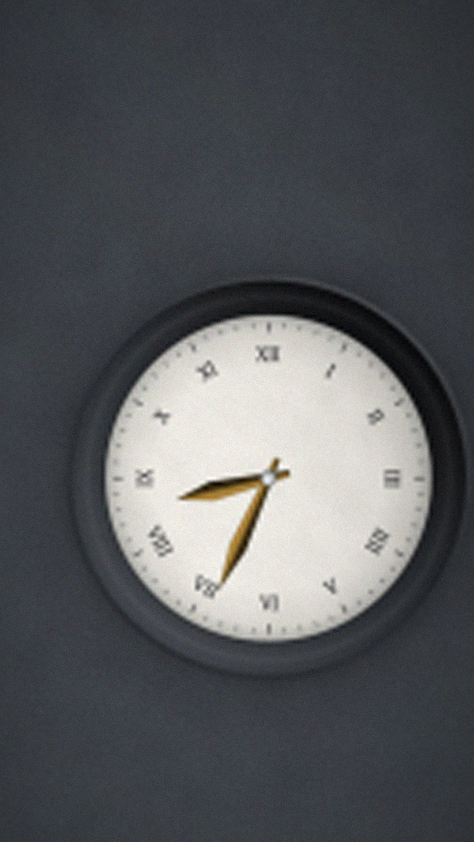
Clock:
8:34
